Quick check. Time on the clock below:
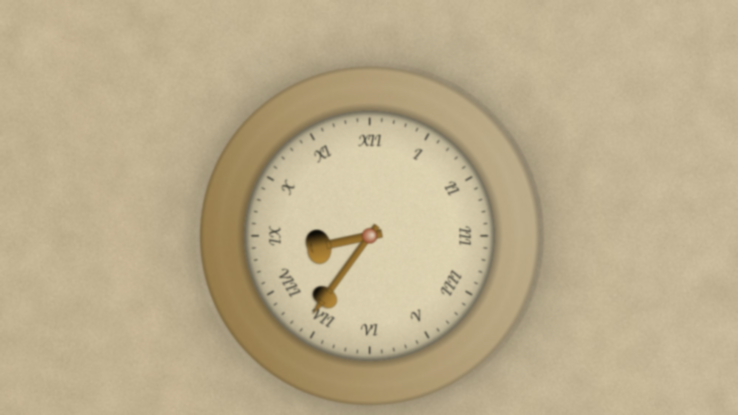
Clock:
8:36
